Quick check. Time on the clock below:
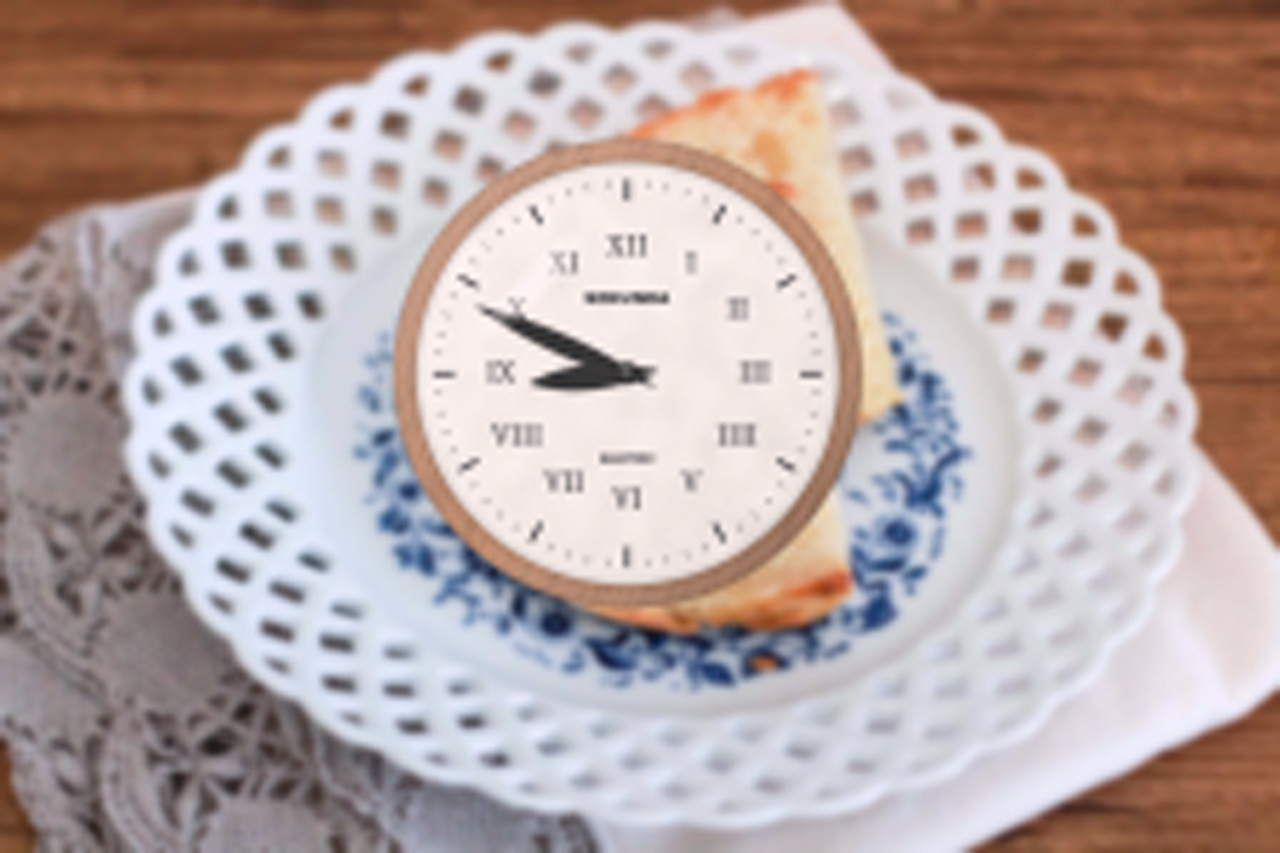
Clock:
8:49
